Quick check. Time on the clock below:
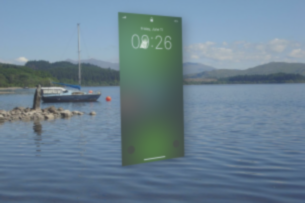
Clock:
9:26
